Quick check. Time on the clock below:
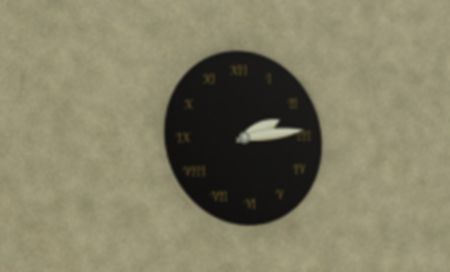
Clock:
2:14
